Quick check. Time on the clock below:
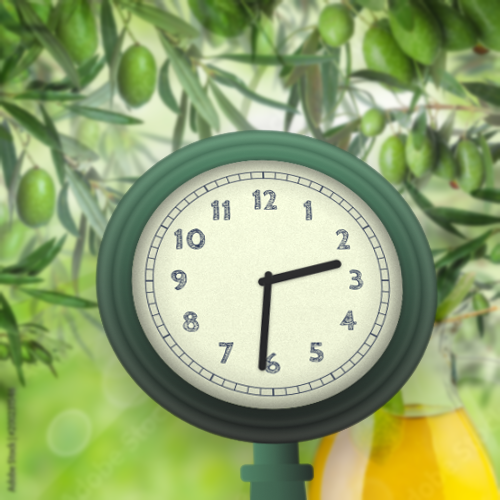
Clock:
2:31
